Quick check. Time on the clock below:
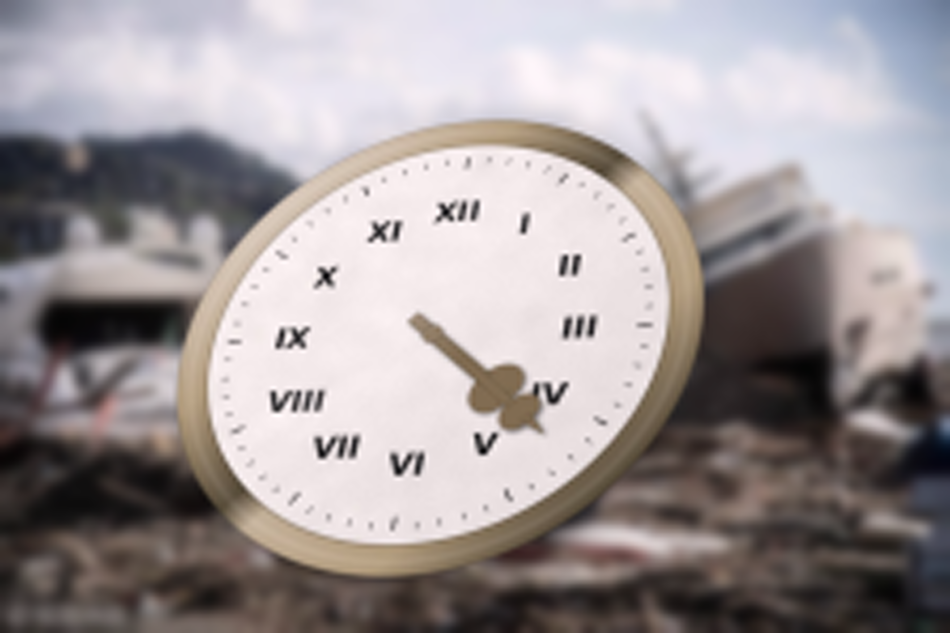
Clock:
4:22
